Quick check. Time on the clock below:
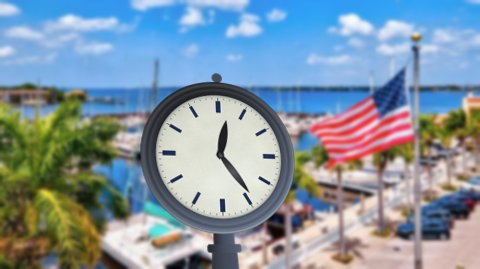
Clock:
12:24
